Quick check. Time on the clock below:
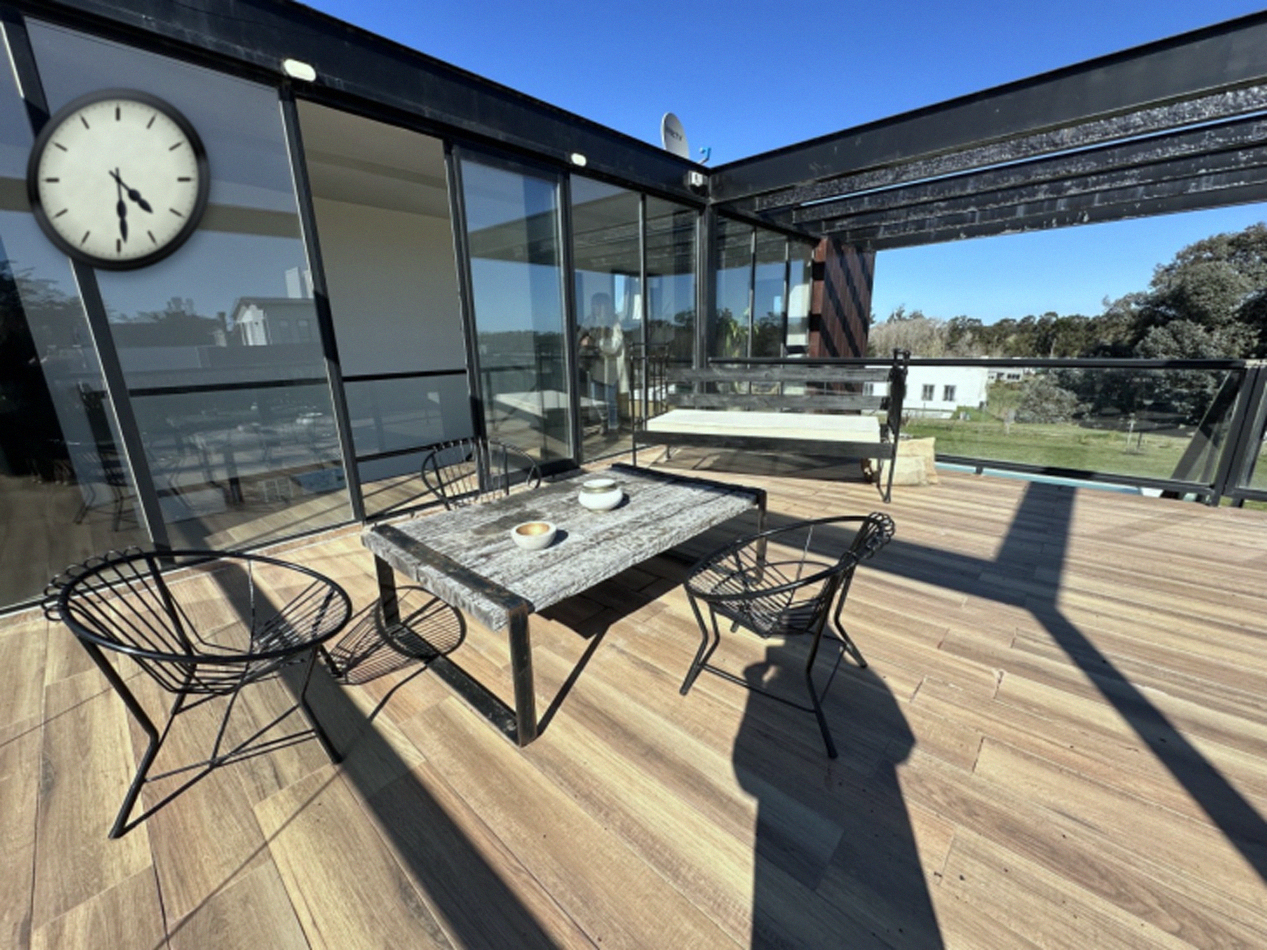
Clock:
4:29
